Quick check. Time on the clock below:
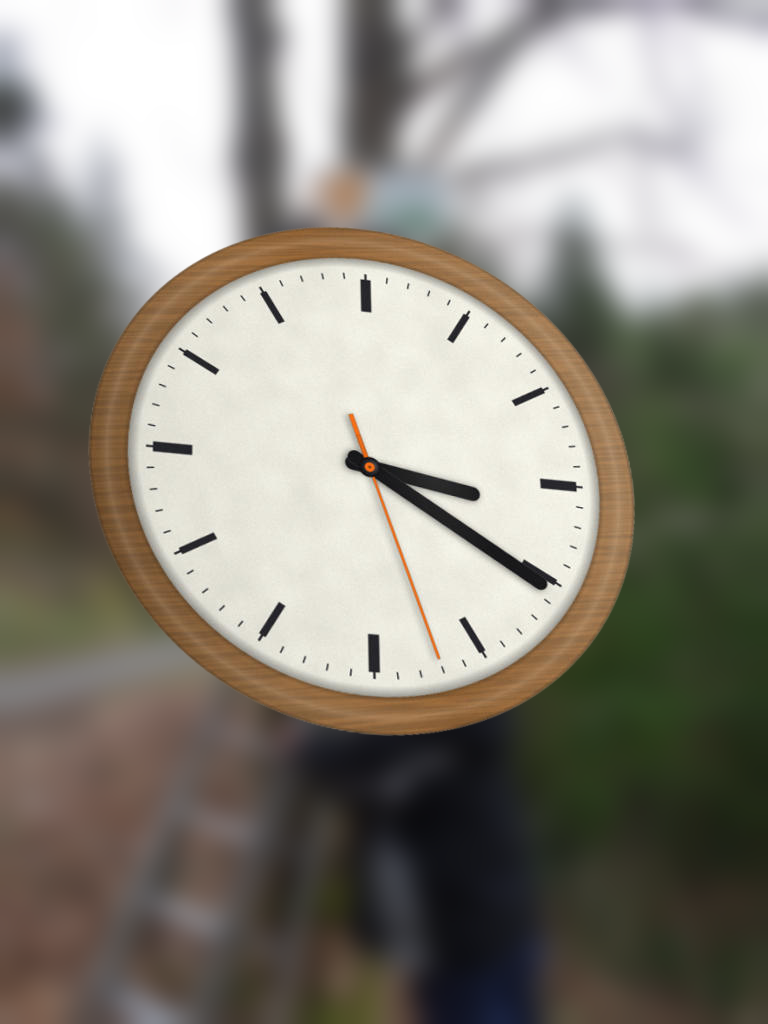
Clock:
3:20:27
